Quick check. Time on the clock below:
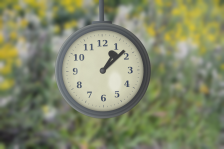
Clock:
1:08
